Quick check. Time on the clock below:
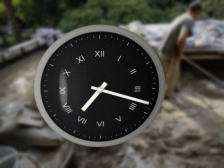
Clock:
7:18
